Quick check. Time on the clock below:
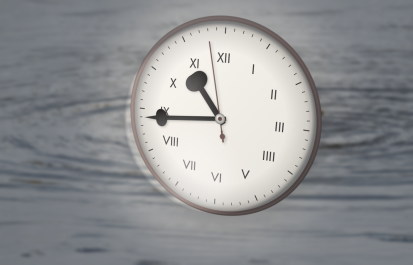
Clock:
10:43:58
